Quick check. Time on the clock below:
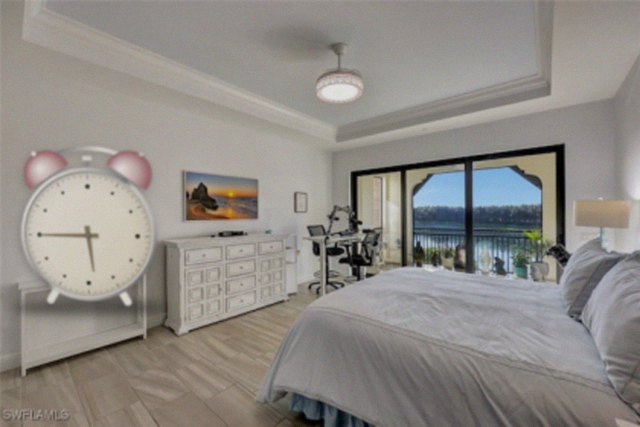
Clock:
5:45
